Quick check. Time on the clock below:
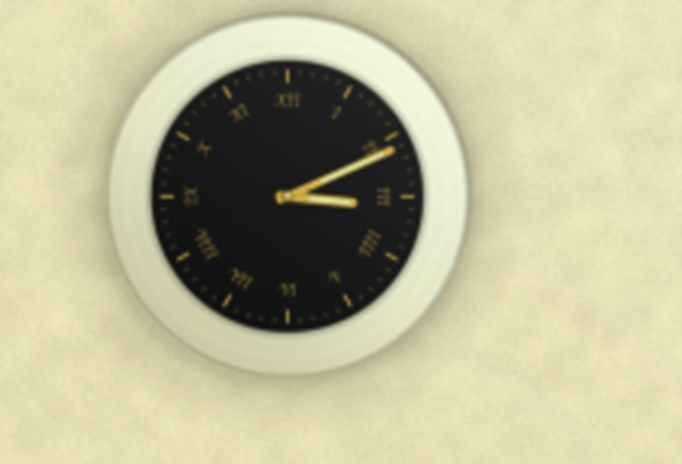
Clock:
3:11
